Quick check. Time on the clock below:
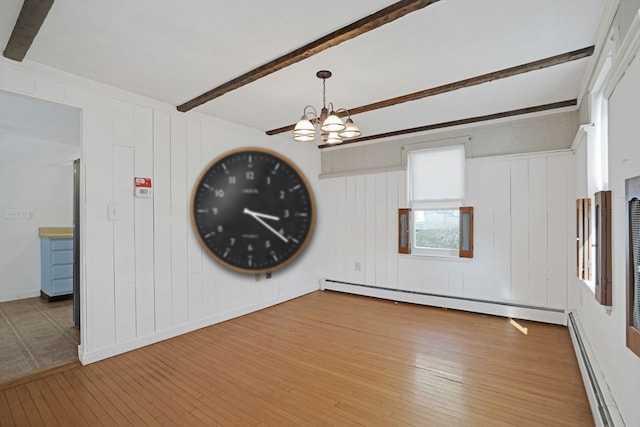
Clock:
3:21
